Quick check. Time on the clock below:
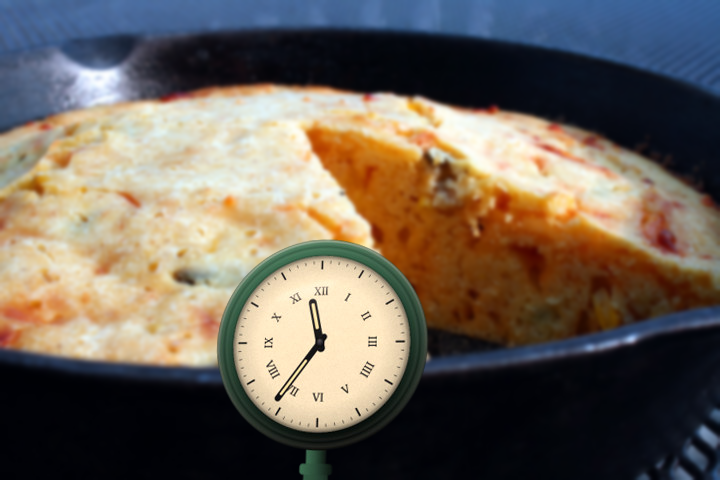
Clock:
11:36
